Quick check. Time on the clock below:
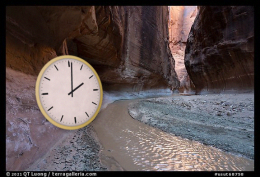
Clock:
2:01
